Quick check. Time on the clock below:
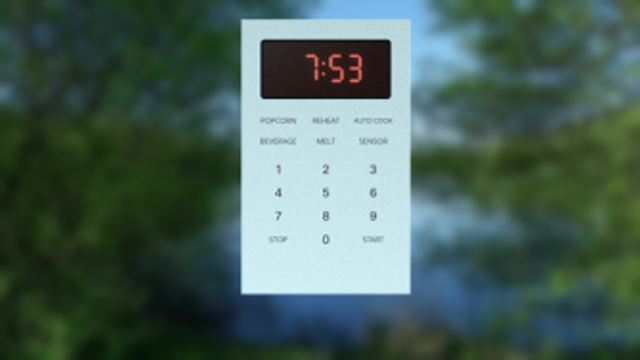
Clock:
7:53
